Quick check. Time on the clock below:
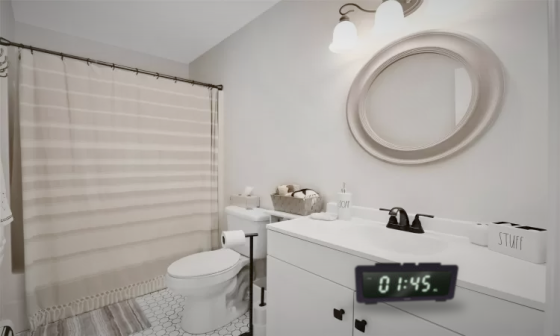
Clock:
1:45
